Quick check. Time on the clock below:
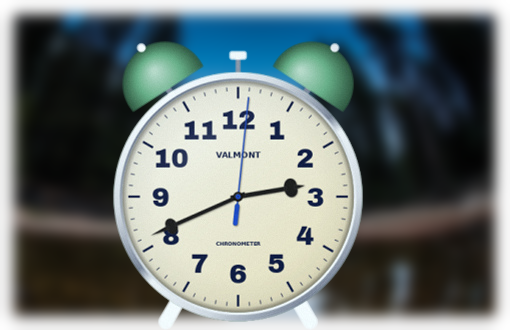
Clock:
2:41:01
